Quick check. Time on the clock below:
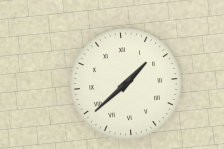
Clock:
1:39
